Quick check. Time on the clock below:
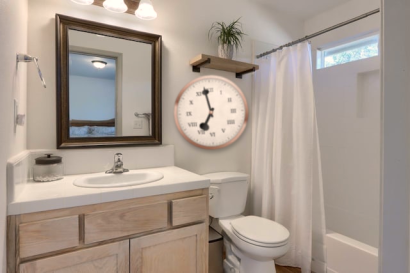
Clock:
6:58
